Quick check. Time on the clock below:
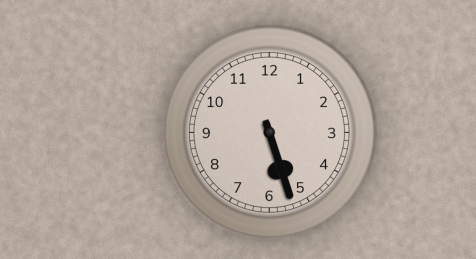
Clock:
5:27
